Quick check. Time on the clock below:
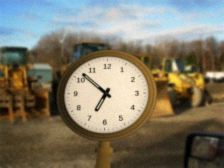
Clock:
6:52
